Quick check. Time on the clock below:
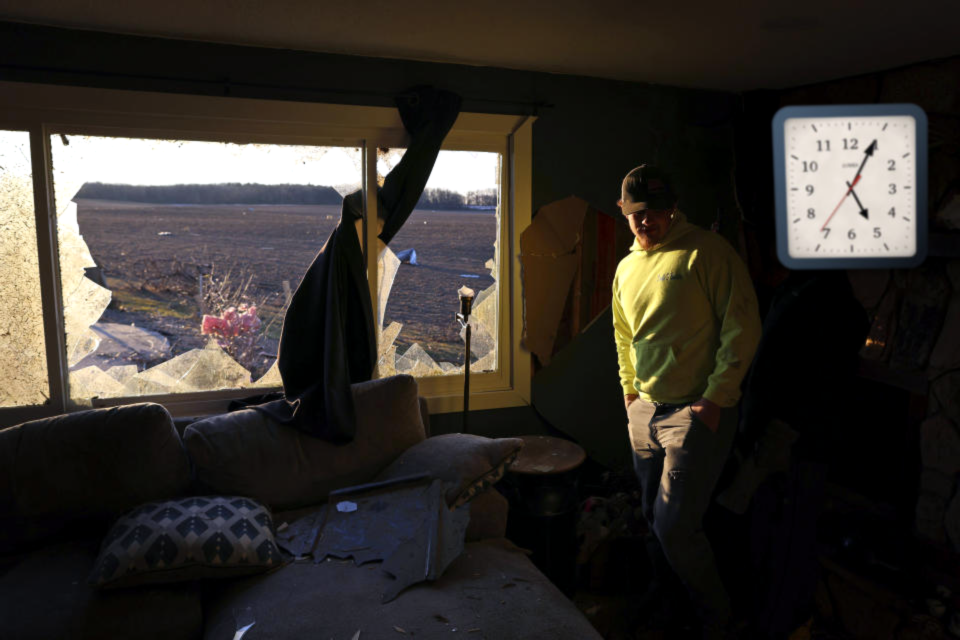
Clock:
5:04:36
